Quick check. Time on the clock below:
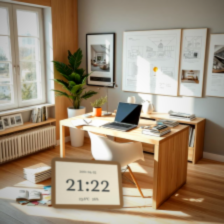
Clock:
21:22
